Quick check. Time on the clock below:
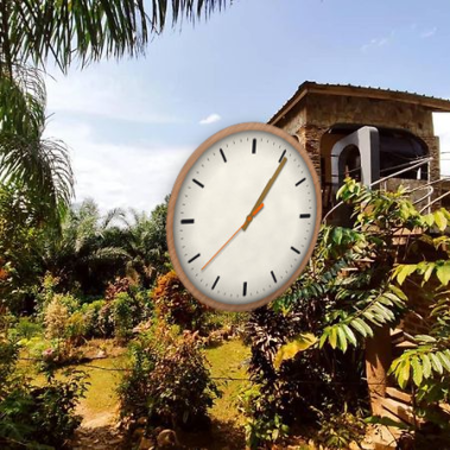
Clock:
1:05:38
